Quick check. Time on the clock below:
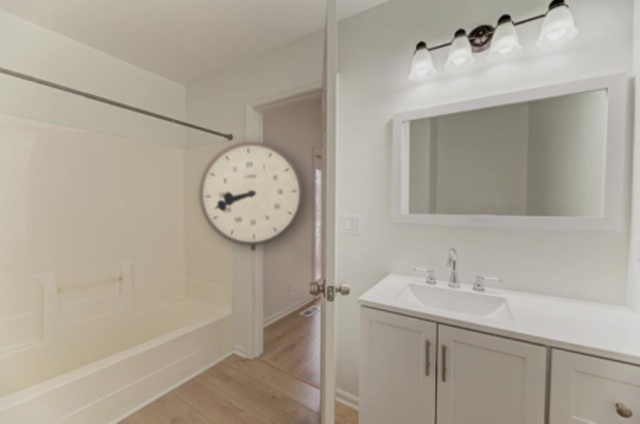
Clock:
8:42
